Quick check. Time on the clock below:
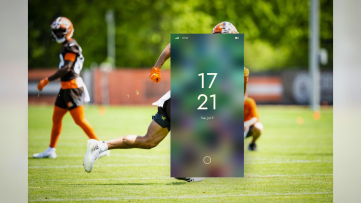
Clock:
17:21
